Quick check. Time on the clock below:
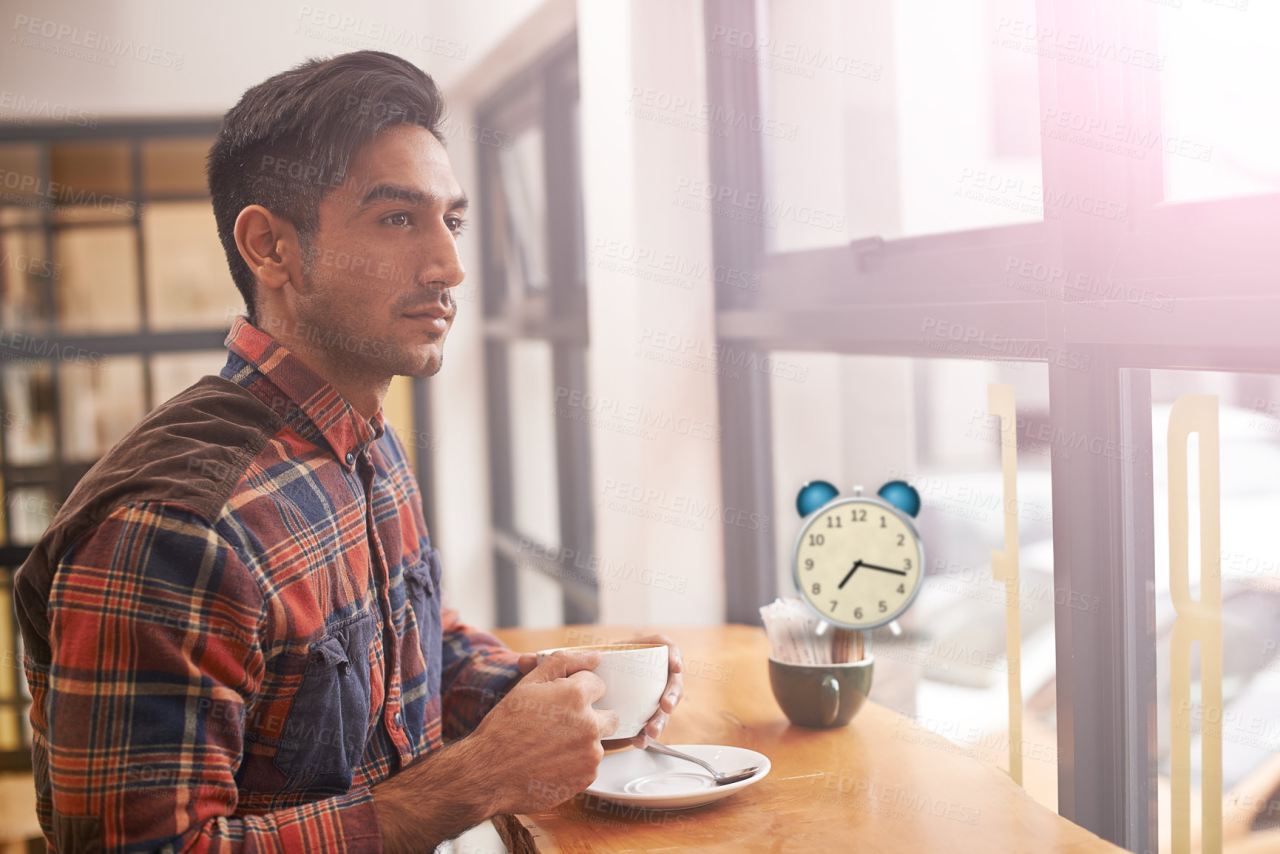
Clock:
7:17
